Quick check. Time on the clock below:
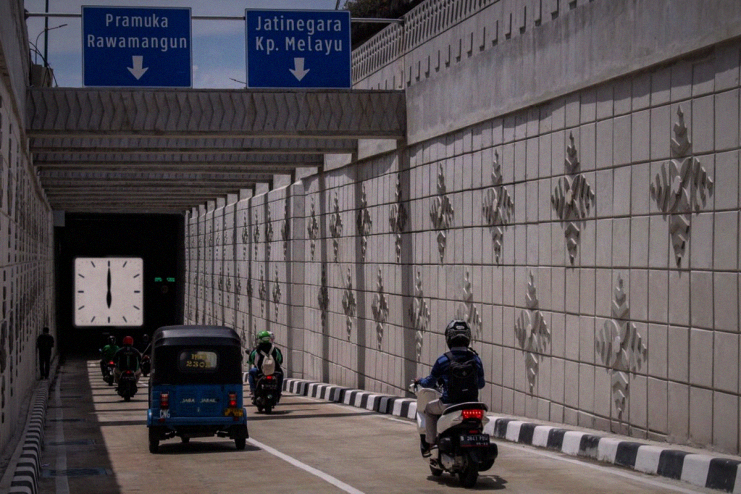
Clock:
6:00
